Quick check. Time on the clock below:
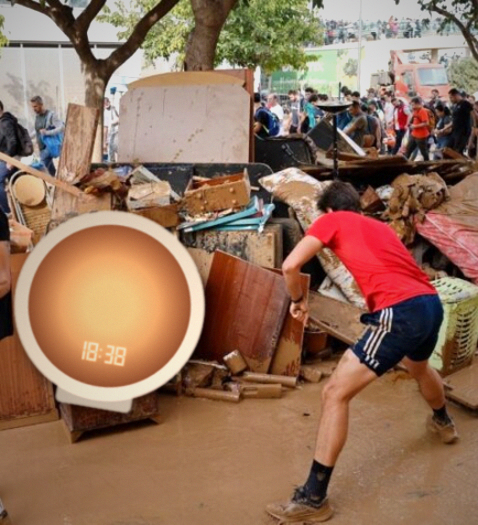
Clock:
18:38
